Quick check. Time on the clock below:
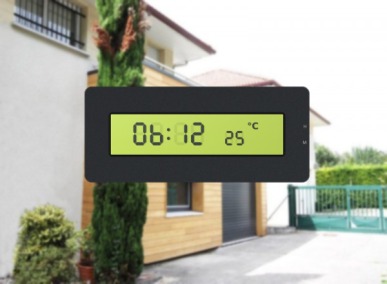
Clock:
6:12
